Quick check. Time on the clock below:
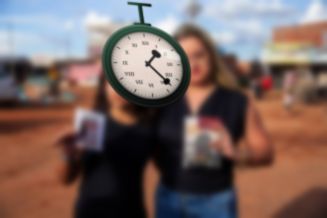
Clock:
1:23
